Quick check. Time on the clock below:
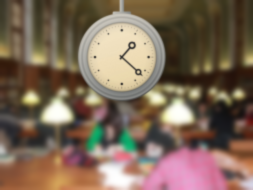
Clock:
1:22
